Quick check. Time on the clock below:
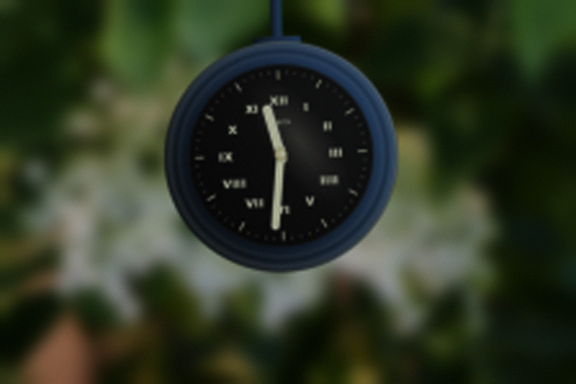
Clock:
11:31
